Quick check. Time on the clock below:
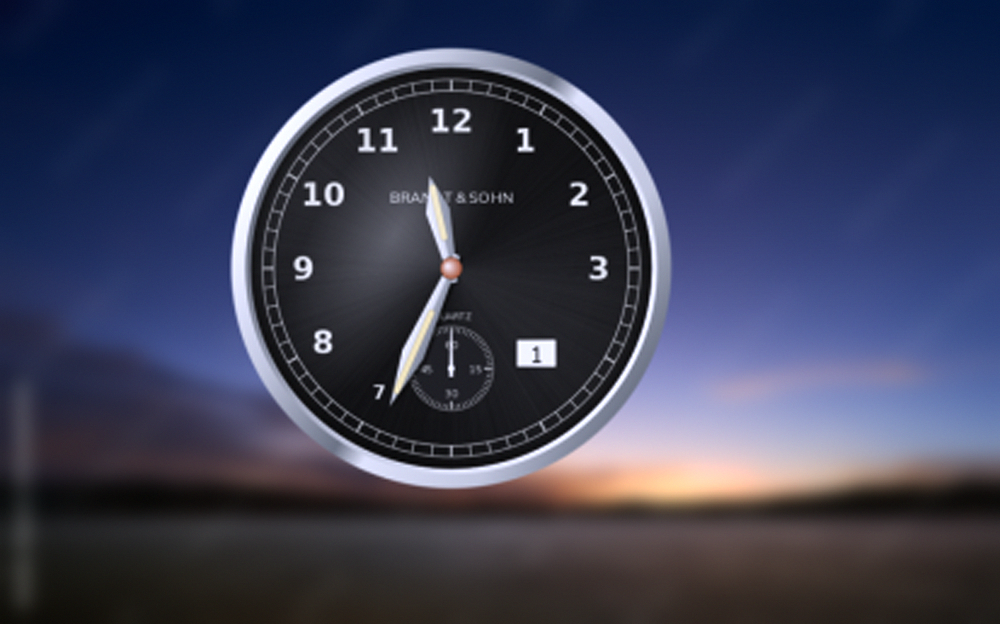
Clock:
11:34
